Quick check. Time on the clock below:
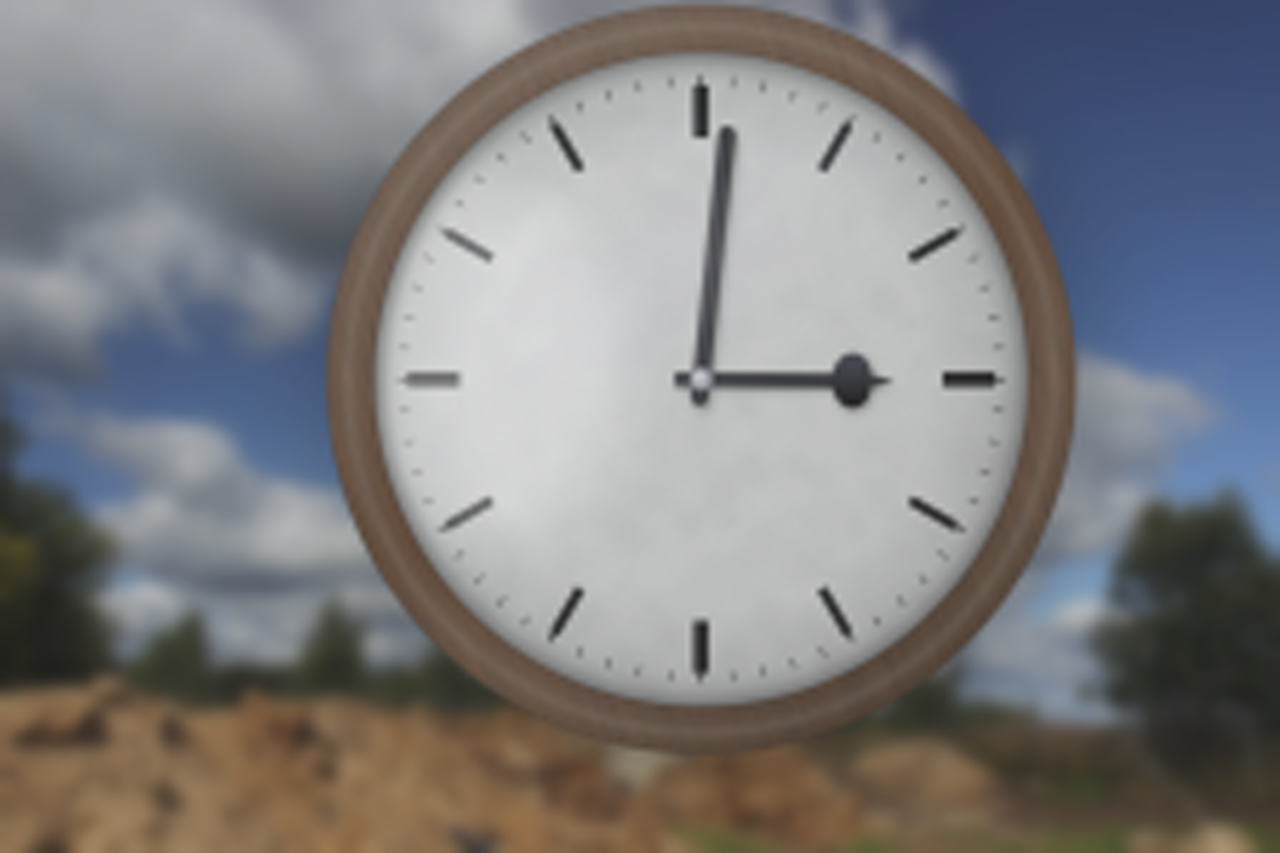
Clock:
3:01
